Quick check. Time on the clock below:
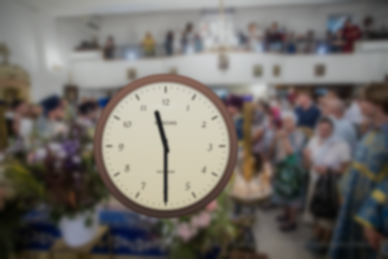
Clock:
11:30
